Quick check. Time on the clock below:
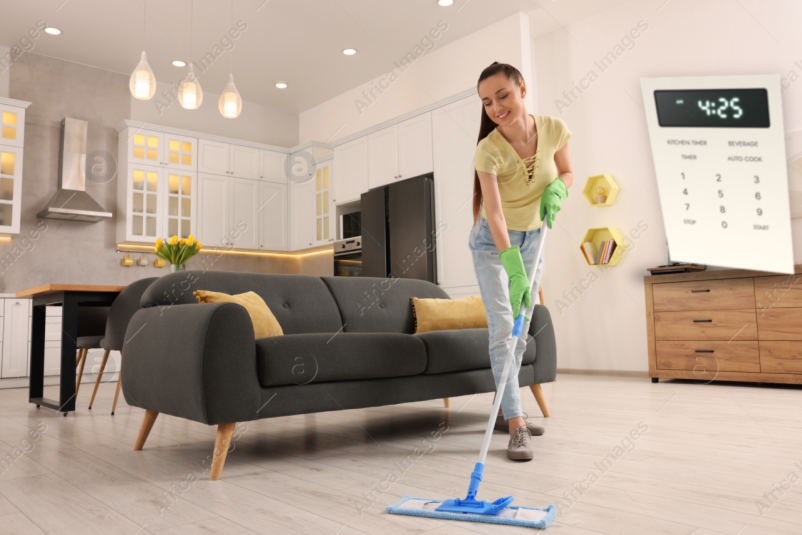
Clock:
4:25
